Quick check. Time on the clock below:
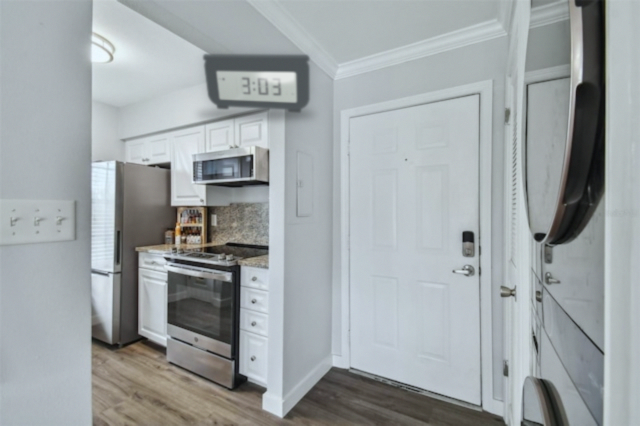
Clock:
3:03
